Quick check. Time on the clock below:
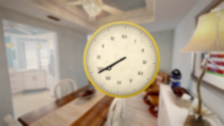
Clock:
7:39
